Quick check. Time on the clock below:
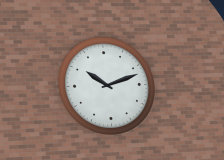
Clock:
10:12
